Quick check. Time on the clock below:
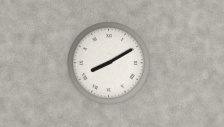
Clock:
8:10
